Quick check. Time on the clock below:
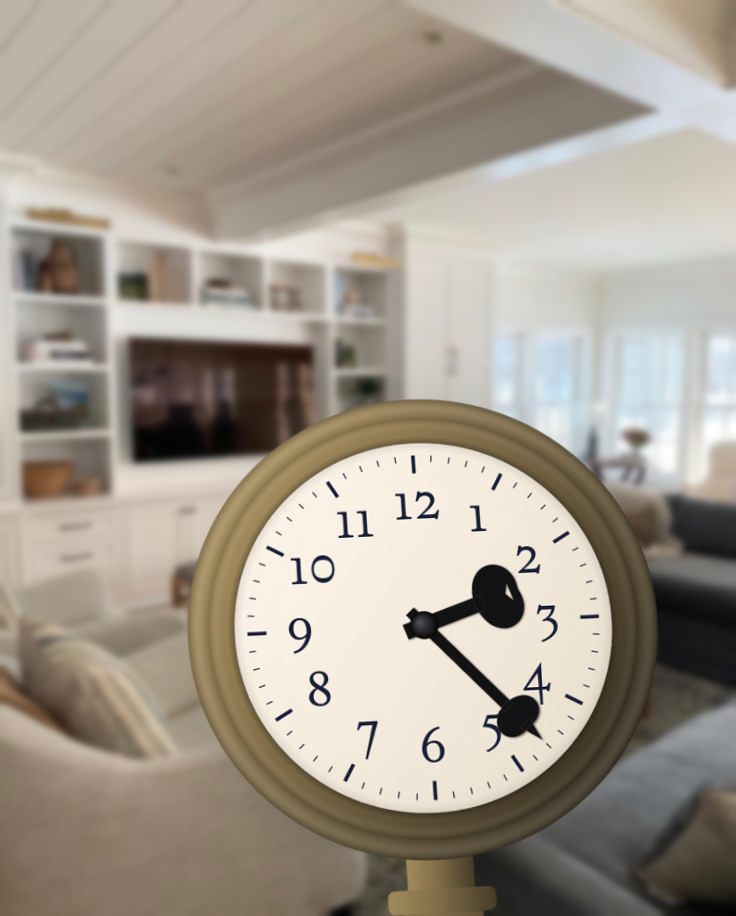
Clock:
2:23
